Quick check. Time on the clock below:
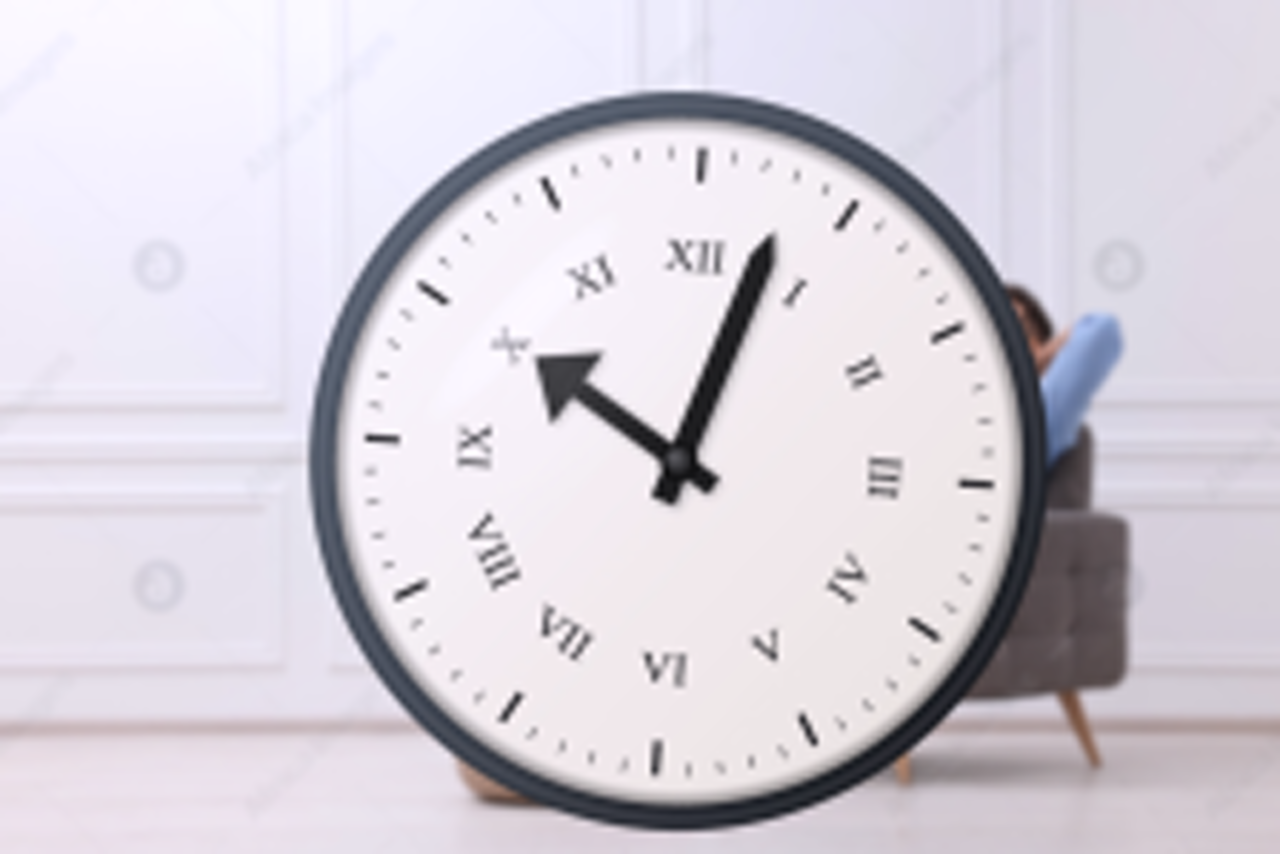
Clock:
10:03
